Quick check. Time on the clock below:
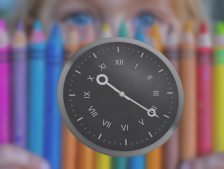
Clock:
10:21
